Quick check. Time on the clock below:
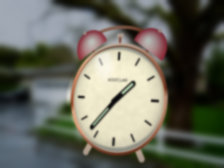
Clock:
1:37
